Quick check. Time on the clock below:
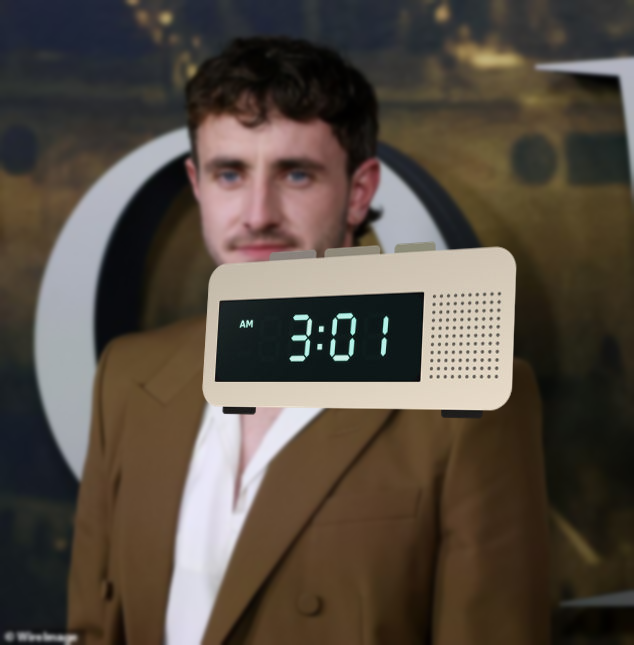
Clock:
3:01
